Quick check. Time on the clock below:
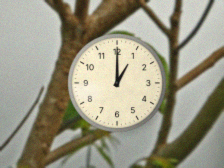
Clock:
1:00
